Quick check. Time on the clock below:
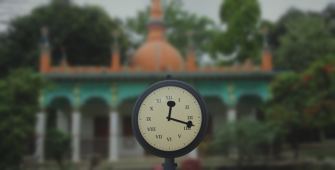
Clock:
12:18
